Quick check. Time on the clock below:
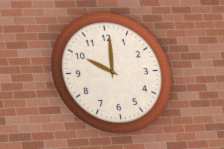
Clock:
10:01
